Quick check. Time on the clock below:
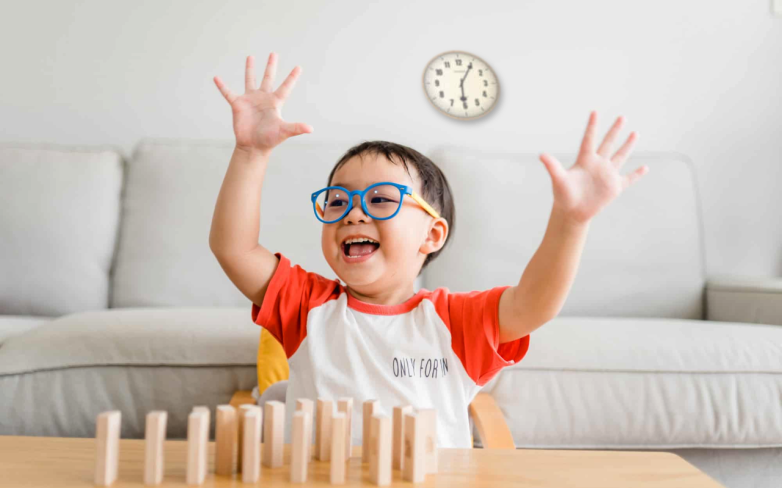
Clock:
6:05
